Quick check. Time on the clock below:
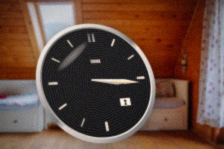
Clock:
3:16
